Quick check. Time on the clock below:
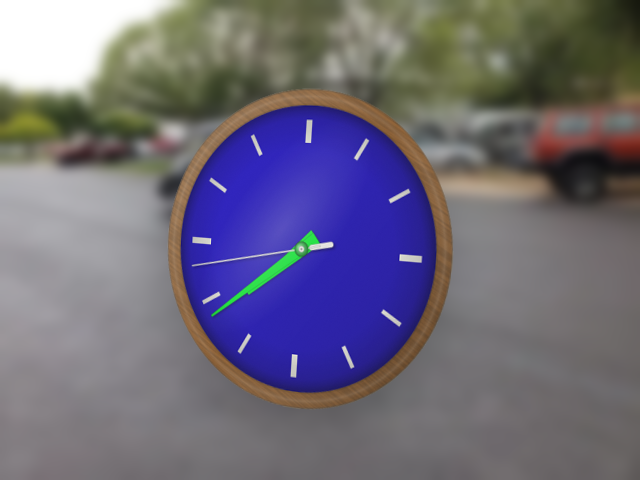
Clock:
7:38:43
